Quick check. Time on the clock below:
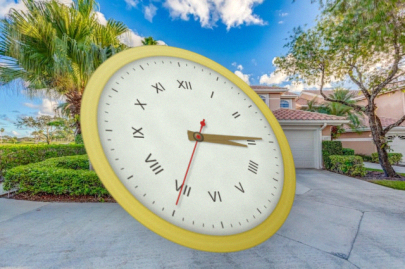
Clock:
3:14:35
